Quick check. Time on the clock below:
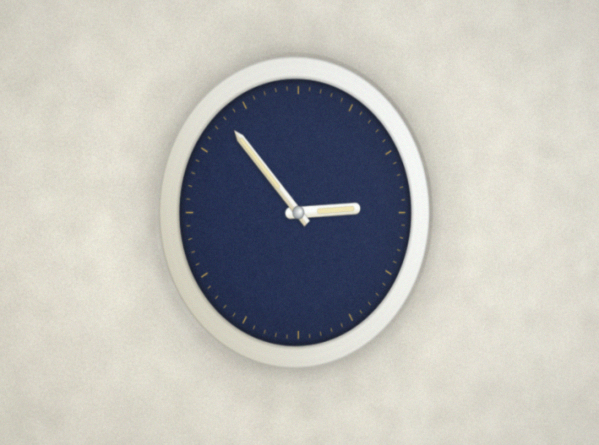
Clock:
2:53
